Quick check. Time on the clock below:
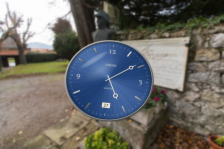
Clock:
5:09
